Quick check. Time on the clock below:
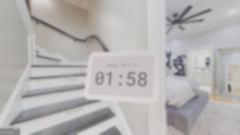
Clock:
1:58
